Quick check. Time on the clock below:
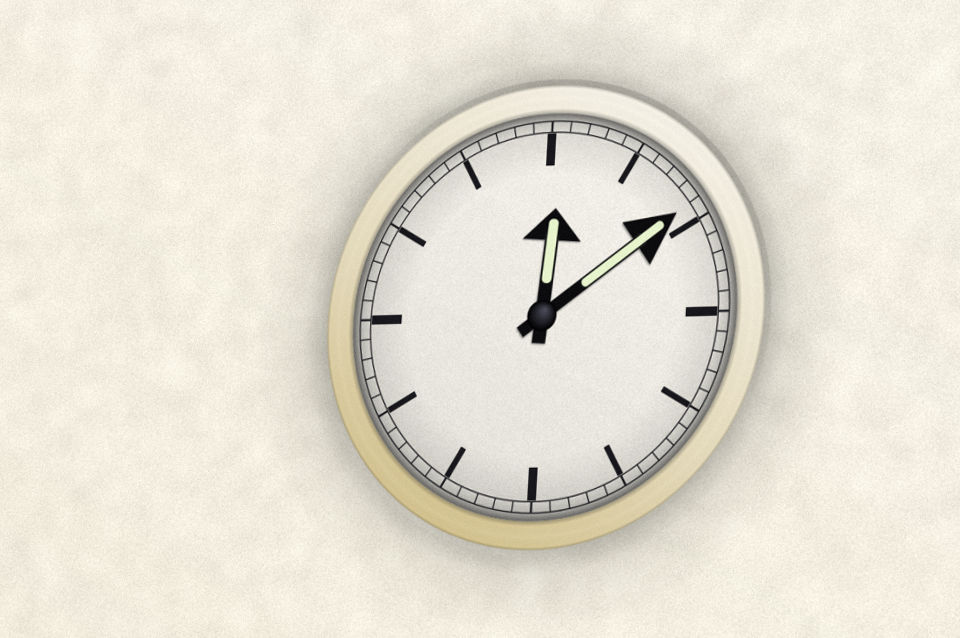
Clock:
12:09
